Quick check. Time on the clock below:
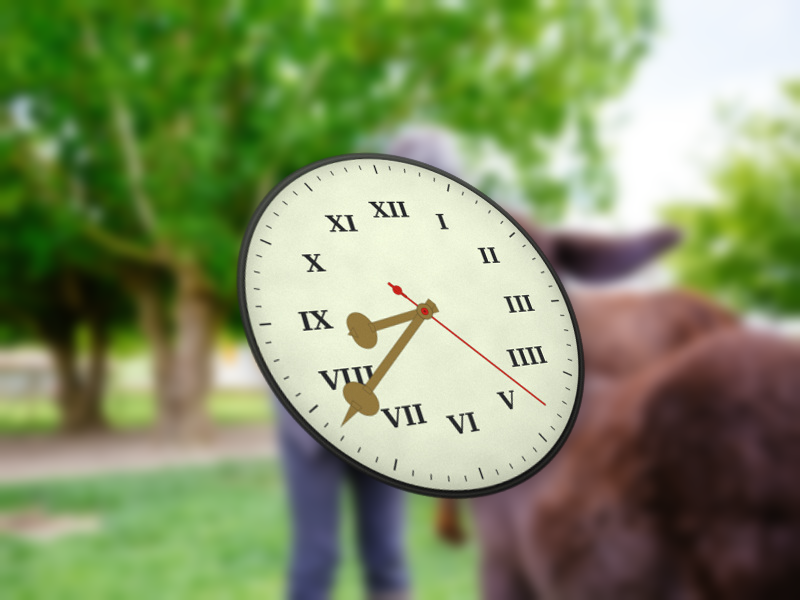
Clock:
8:38:23
